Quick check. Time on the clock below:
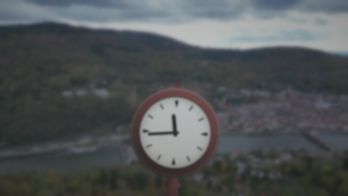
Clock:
11:44
